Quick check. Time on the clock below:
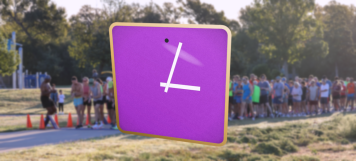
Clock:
3:03
